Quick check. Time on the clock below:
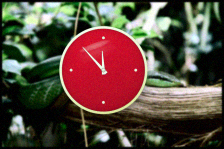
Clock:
11:53
